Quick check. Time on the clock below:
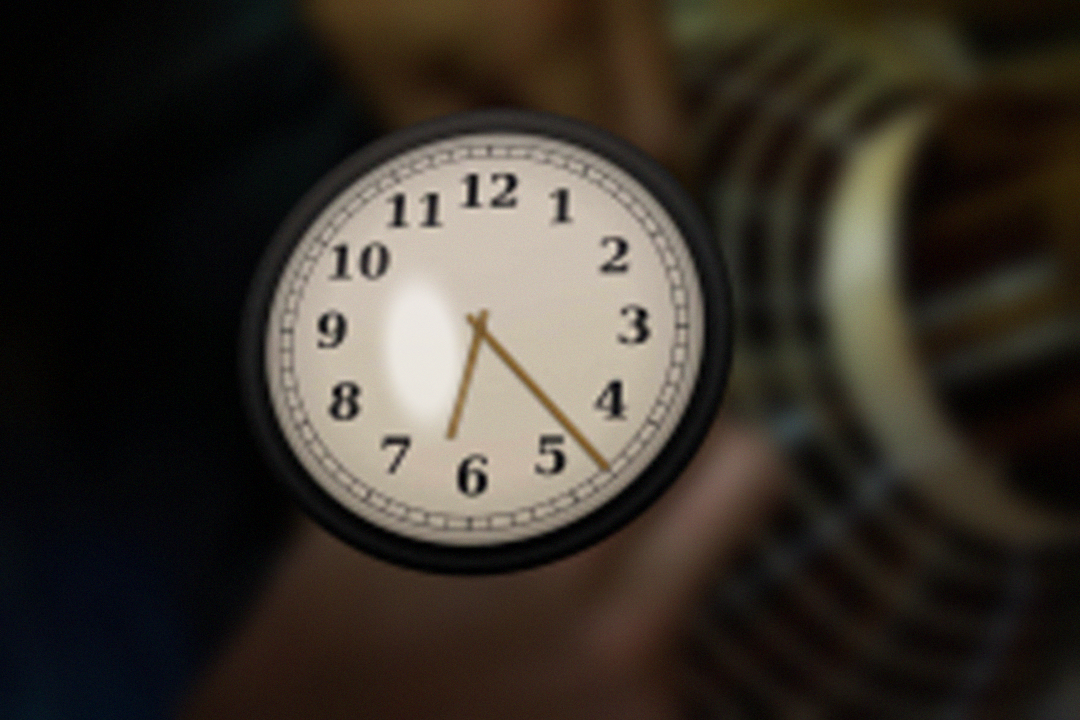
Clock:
6:23
